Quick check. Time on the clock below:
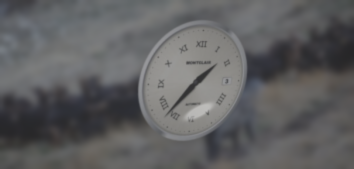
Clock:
1:37
